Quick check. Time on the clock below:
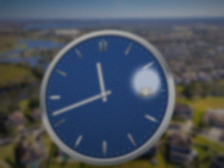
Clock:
11:42
